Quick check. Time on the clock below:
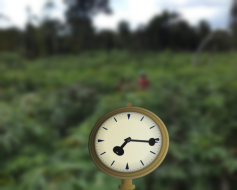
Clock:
7:16
